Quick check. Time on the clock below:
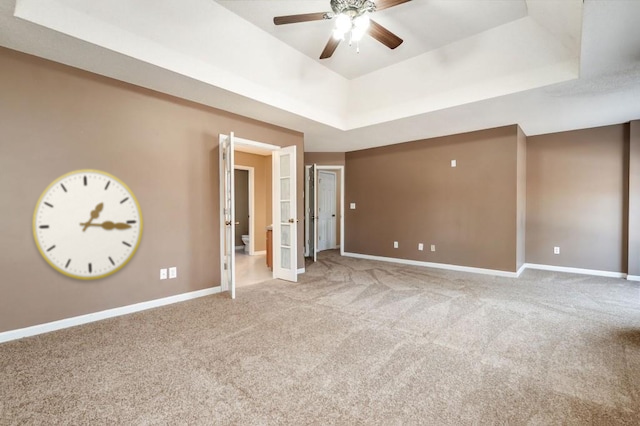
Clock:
1:16
